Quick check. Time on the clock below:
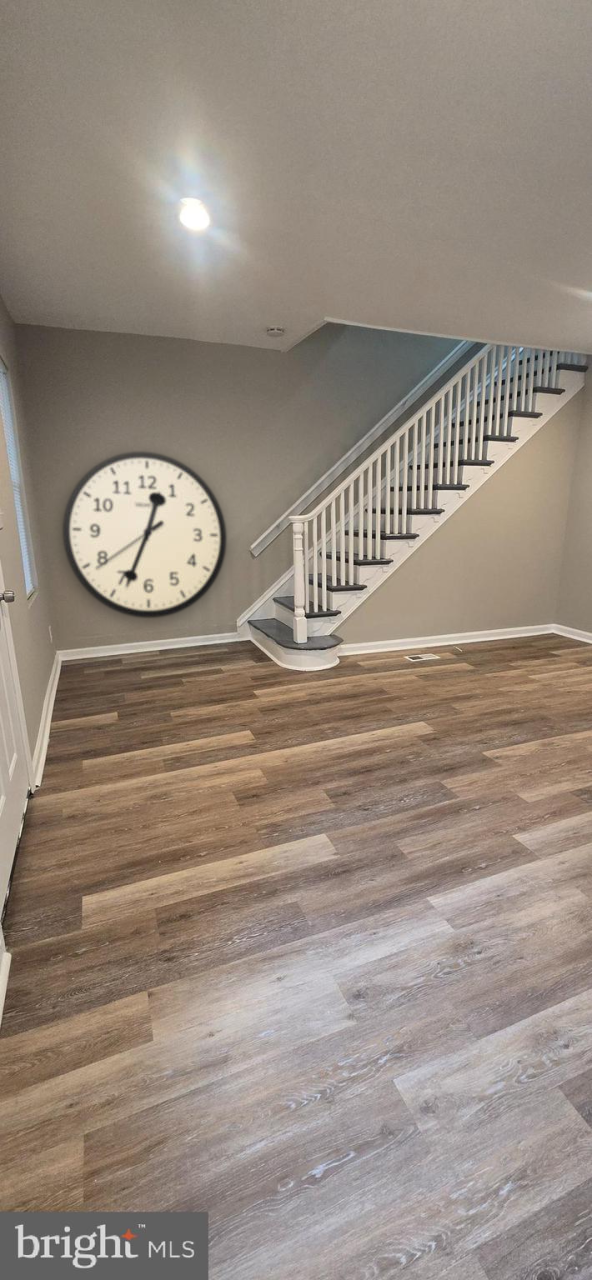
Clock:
12:33:39
